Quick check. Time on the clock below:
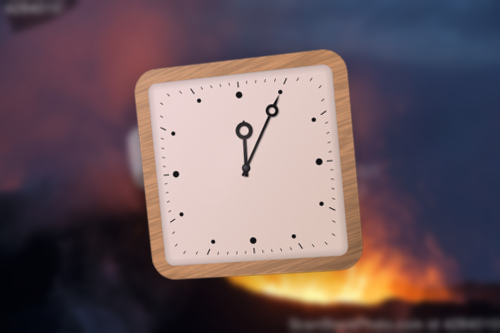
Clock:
12:05
